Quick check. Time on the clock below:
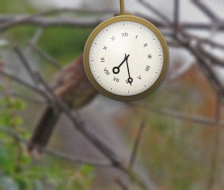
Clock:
7:29
